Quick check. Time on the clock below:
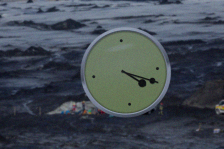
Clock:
4:19
